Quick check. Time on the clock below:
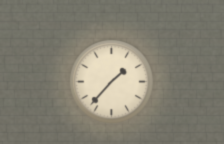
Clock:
1:37
